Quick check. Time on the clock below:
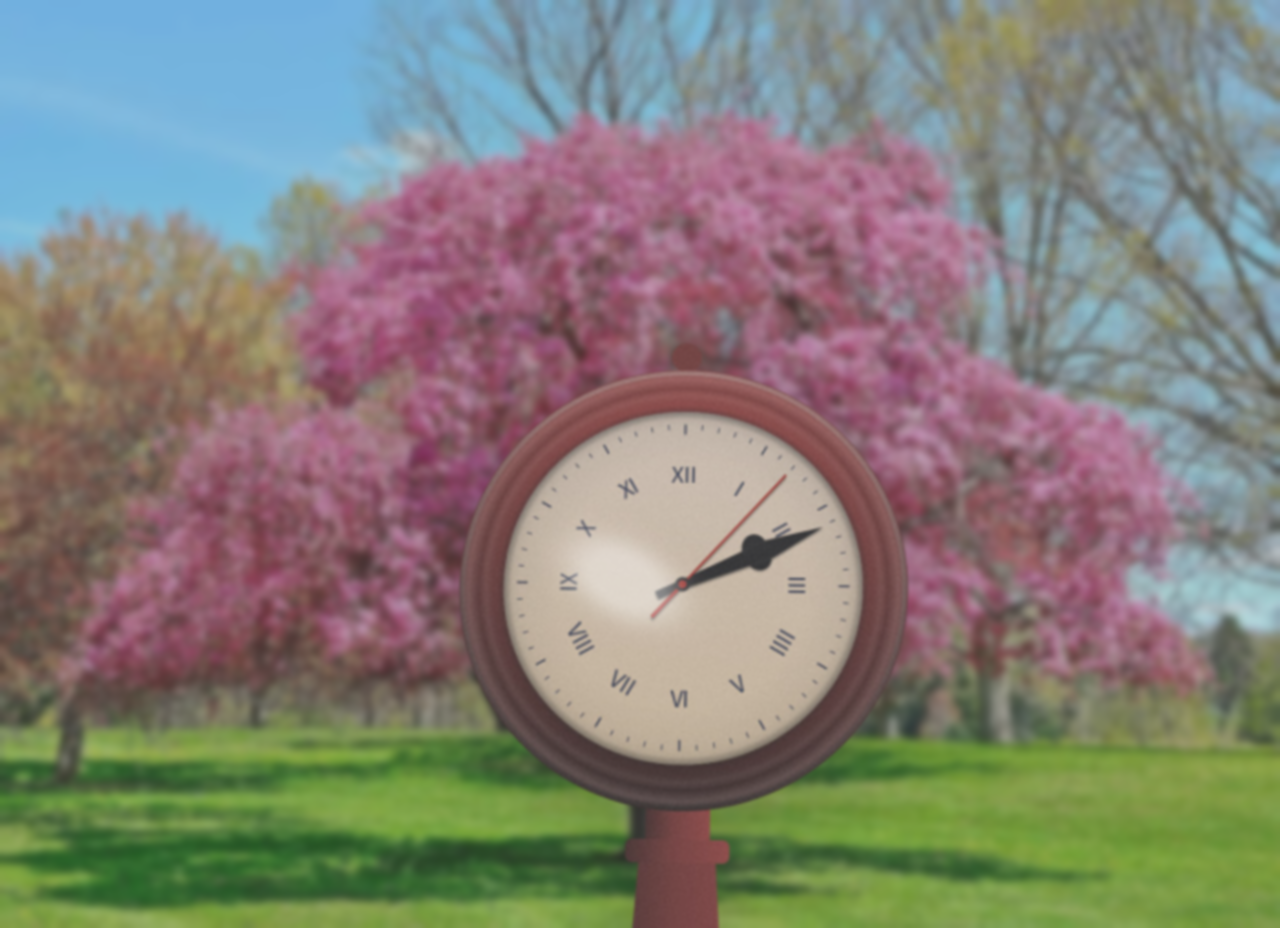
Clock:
2:11:07
